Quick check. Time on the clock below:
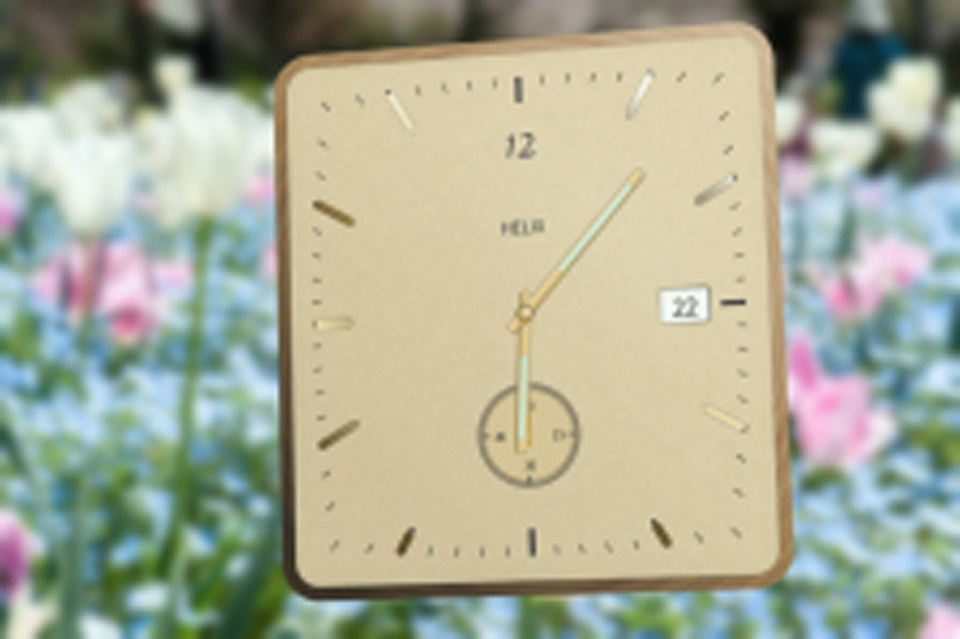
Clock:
6:07
